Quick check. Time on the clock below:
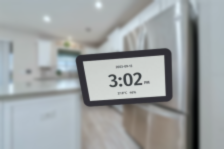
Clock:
3:02
